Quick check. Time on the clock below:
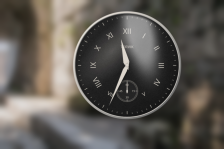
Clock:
11:34
